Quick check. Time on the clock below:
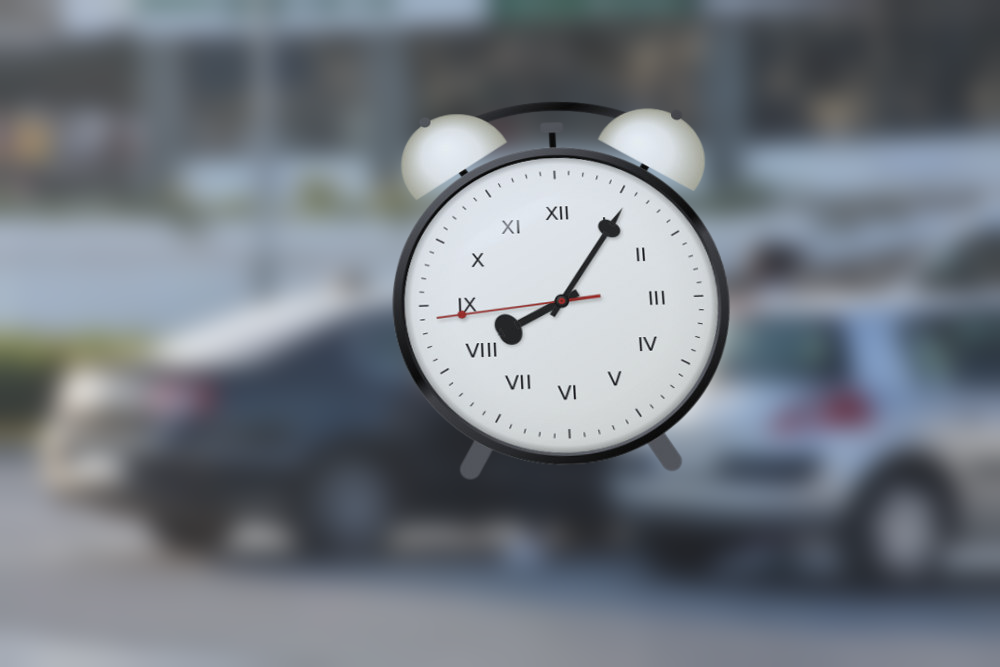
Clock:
8:05:44
